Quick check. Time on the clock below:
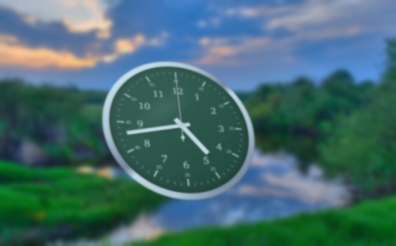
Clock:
4:43:00
